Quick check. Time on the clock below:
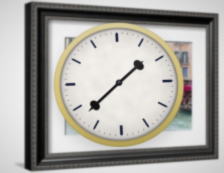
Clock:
1:38
